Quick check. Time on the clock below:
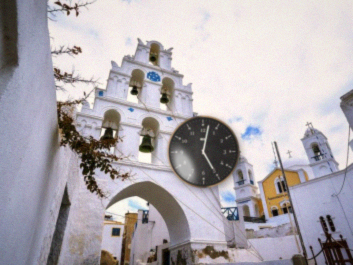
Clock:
5:02
